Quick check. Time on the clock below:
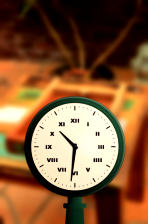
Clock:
10:31
